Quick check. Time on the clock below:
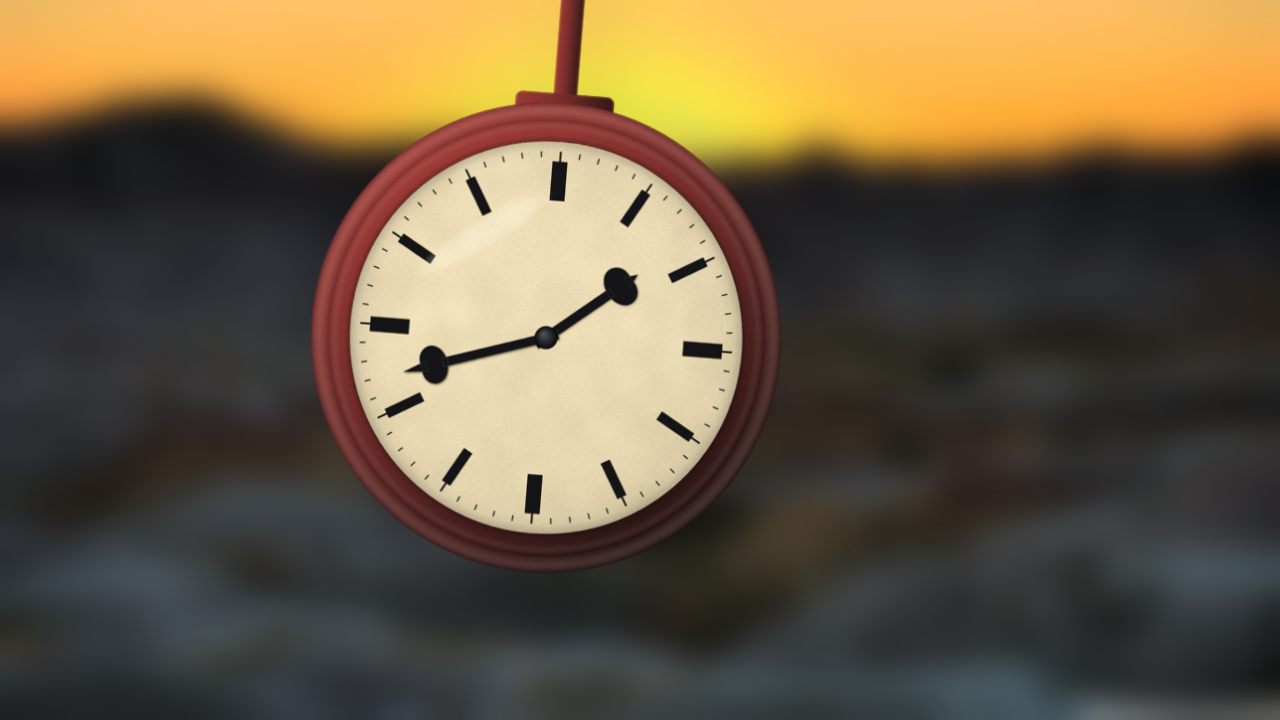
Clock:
1:42
